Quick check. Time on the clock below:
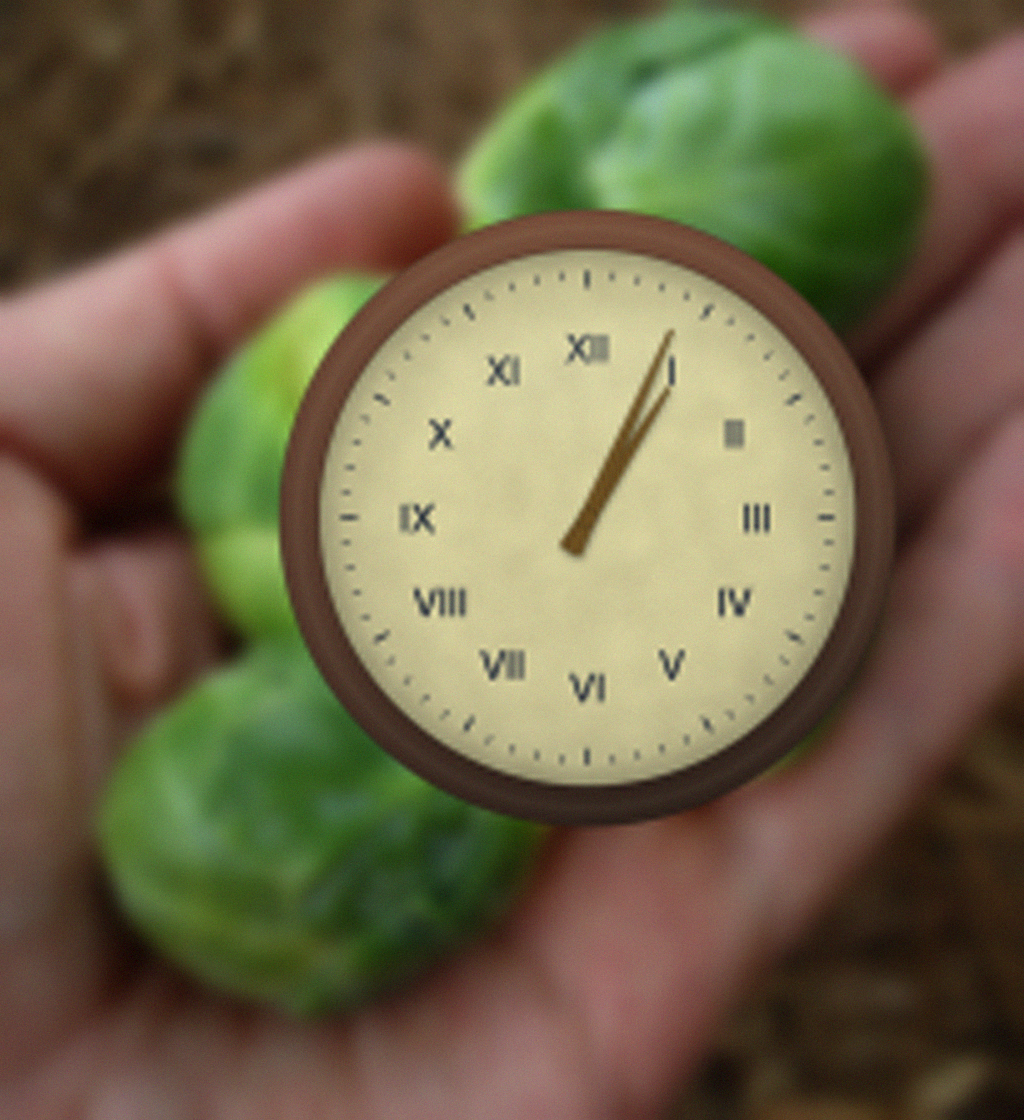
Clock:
1:04
